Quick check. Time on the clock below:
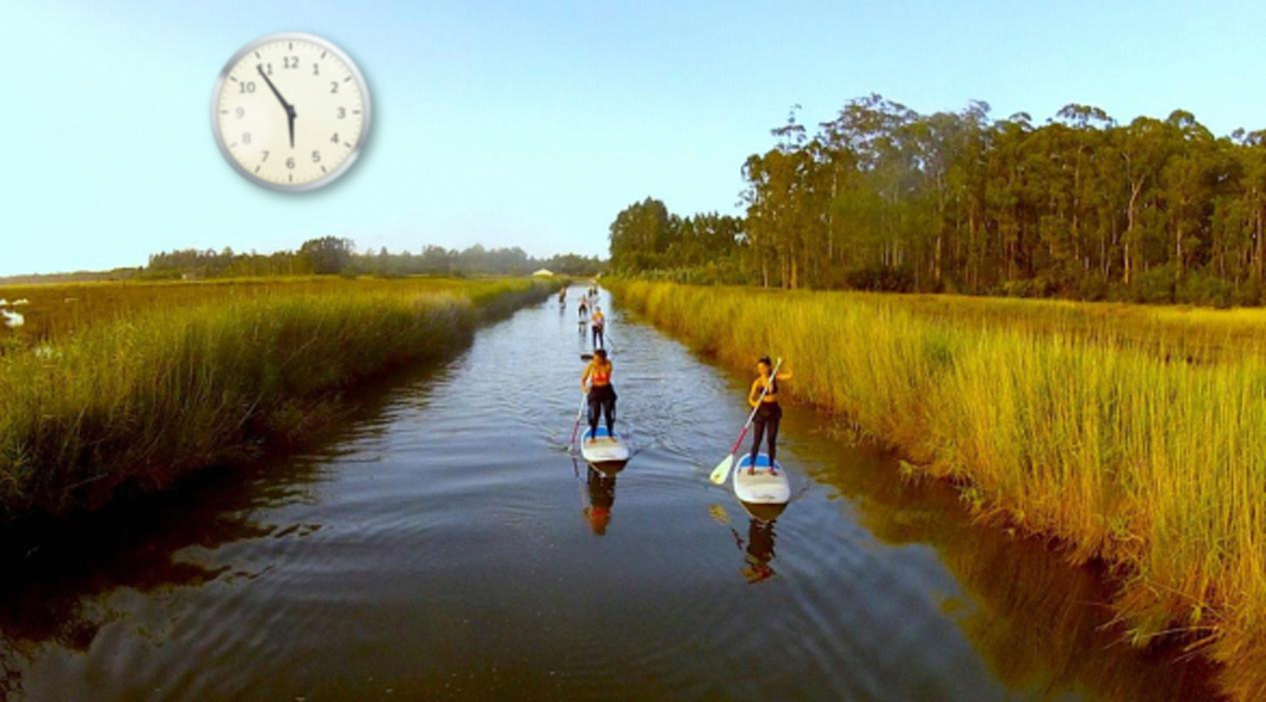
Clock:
5:54
